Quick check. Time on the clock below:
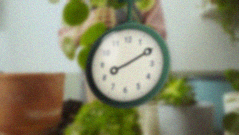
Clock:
8:10
